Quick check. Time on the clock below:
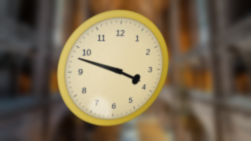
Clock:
3:48
